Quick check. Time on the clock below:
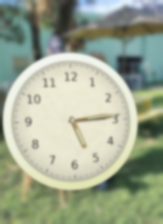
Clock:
5:14
